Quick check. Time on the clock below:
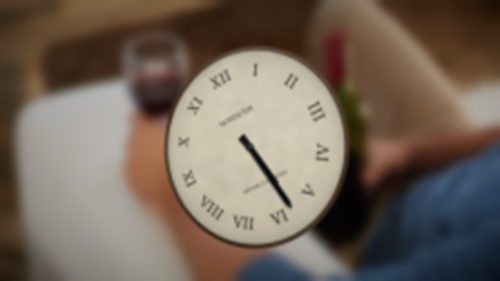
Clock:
5:28
